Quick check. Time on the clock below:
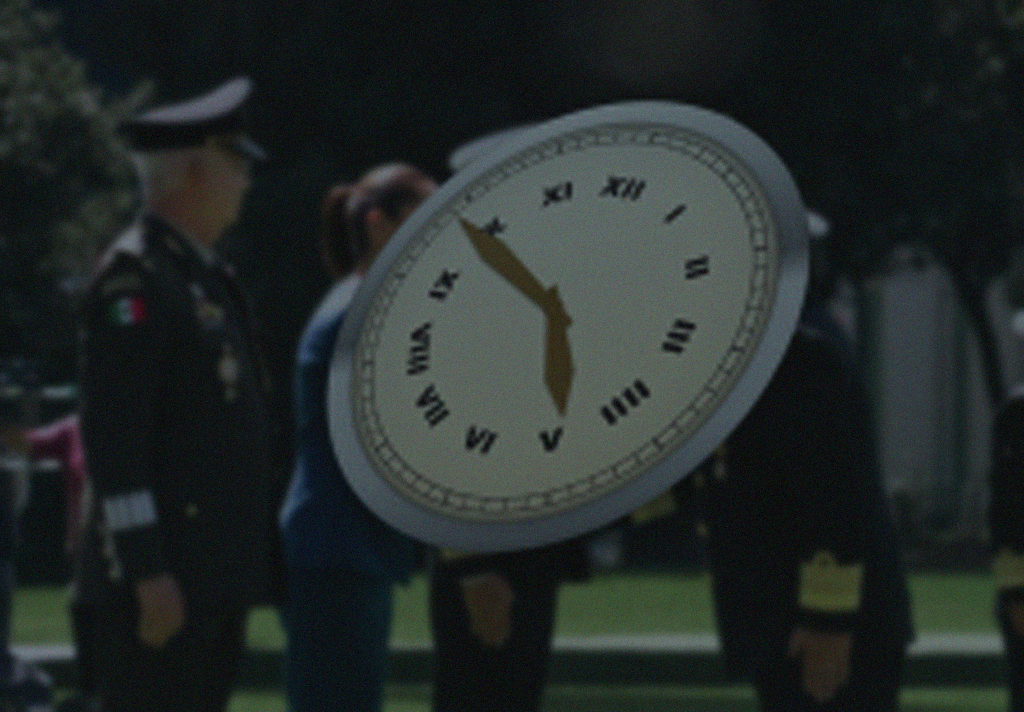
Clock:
4:49
